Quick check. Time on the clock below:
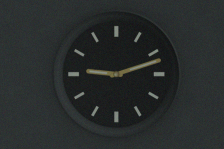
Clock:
9:12
